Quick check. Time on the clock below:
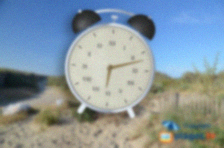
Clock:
6:12
